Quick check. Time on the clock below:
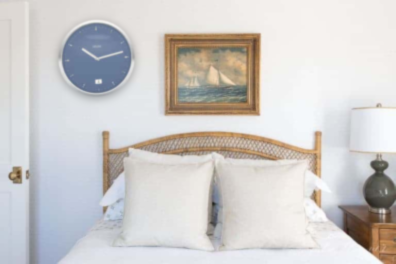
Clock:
10:13
